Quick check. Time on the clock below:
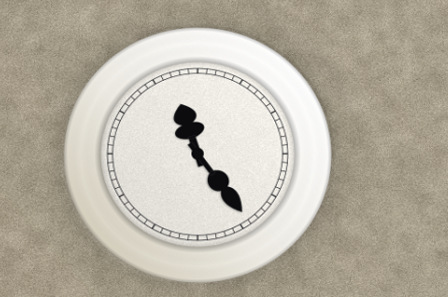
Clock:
11:24
